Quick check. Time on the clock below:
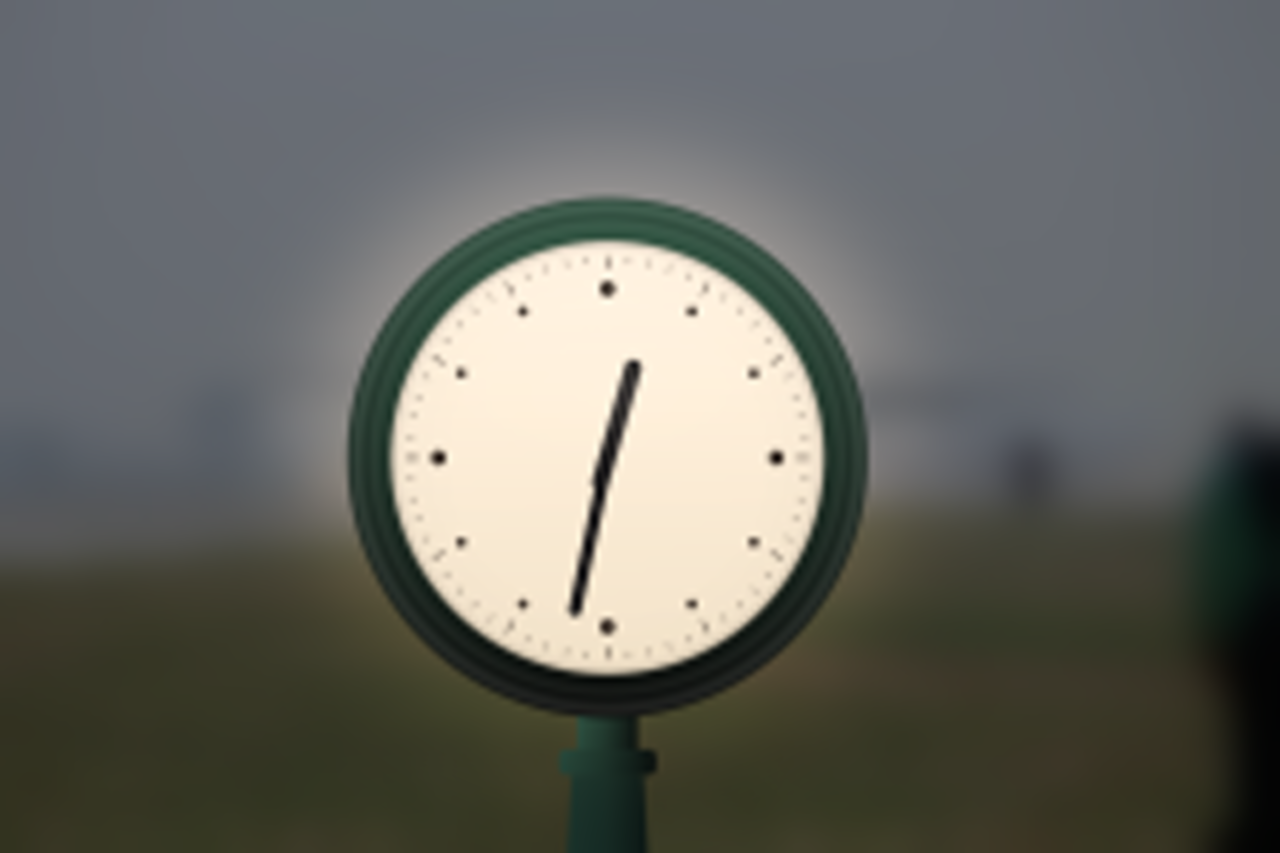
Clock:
12:32
